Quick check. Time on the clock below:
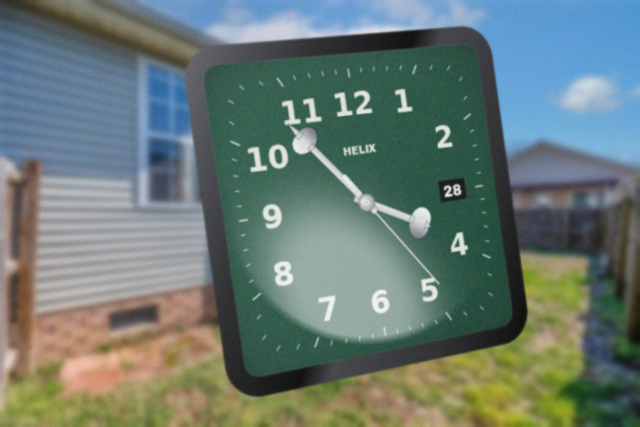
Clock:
3:53:24
